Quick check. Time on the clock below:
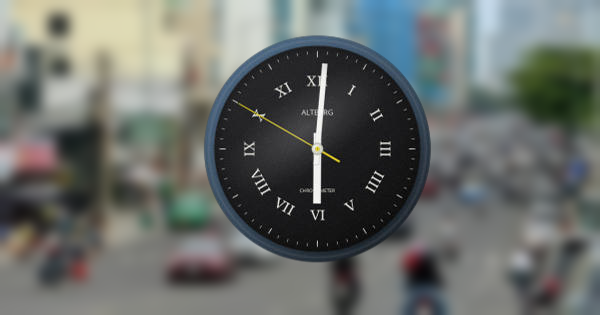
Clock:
6:00:50
